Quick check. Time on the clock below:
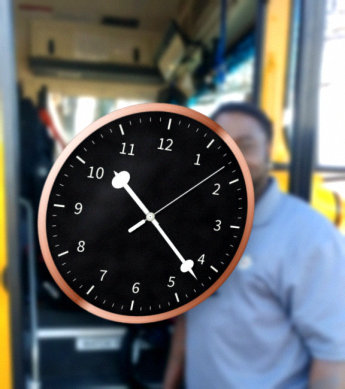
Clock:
10:22:08
